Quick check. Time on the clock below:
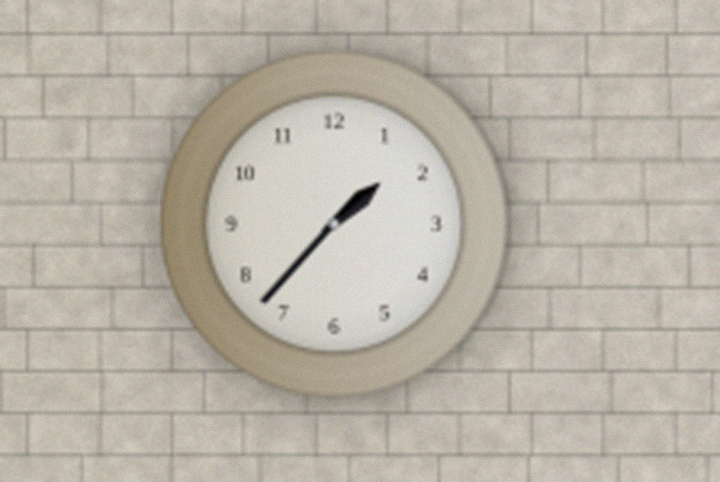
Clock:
1:37
